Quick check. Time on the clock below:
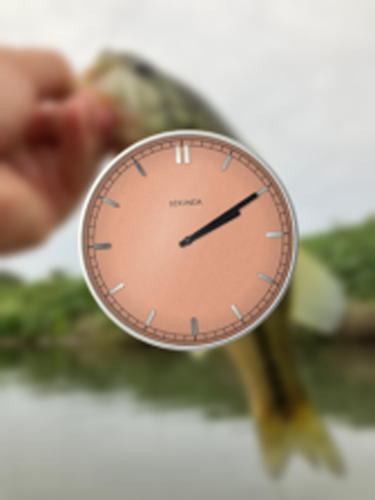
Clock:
2:10
